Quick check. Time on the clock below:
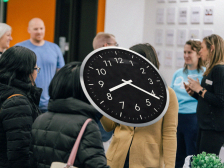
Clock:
8:21
